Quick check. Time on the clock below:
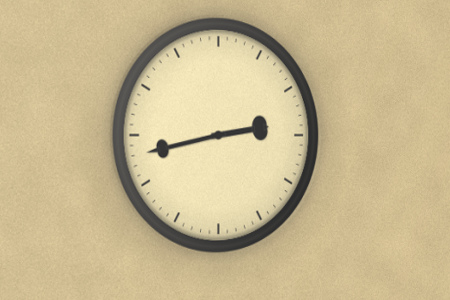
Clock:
2:43
